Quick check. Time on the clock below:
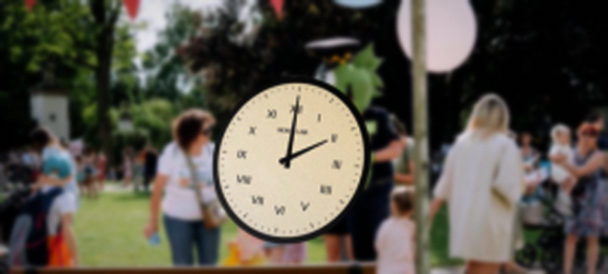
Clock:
2:00
